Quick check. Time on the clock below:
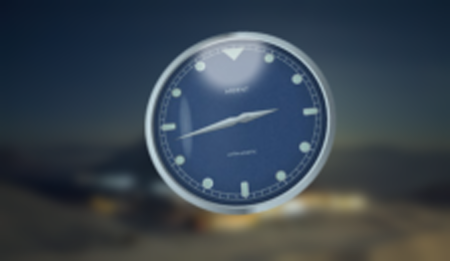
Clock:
2:43
